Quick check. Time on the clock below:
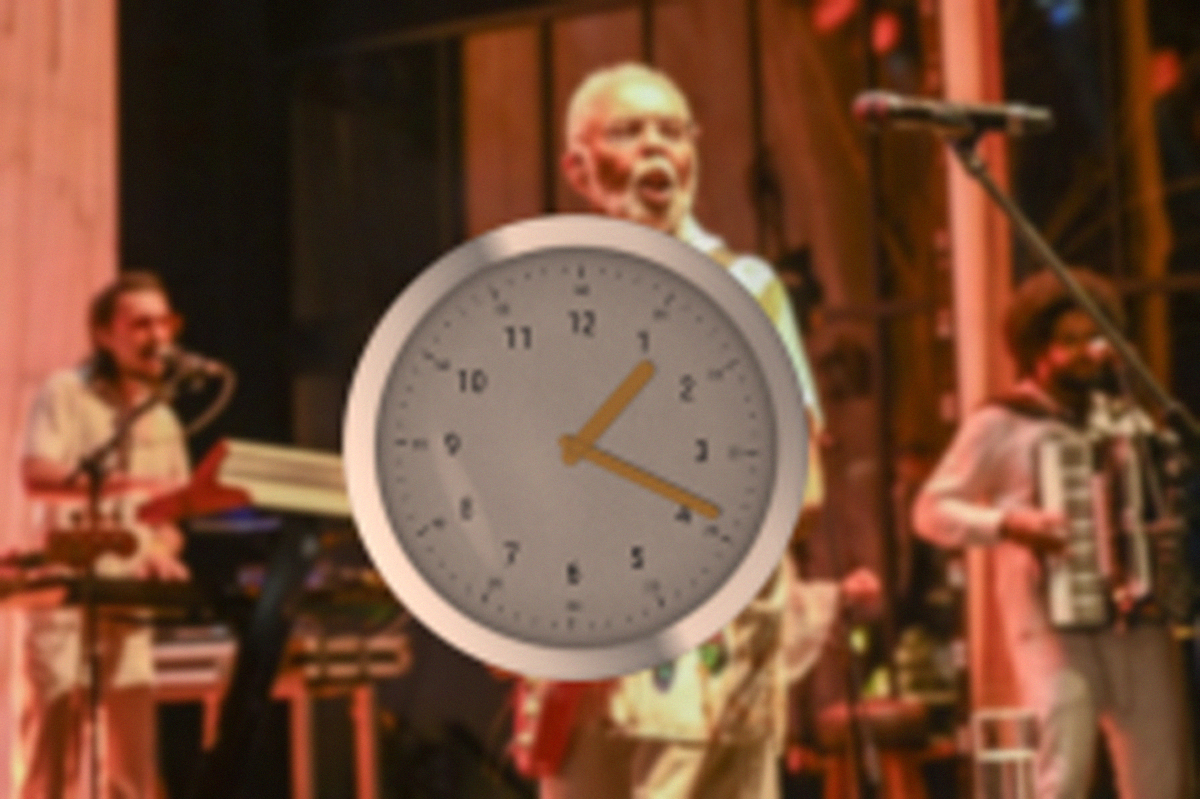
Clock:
1:19
